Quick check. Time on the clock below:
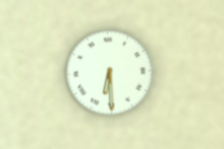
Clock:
6:30
